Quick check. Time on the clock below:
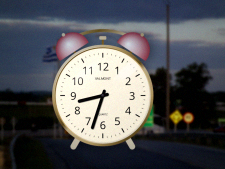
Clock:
8:33
